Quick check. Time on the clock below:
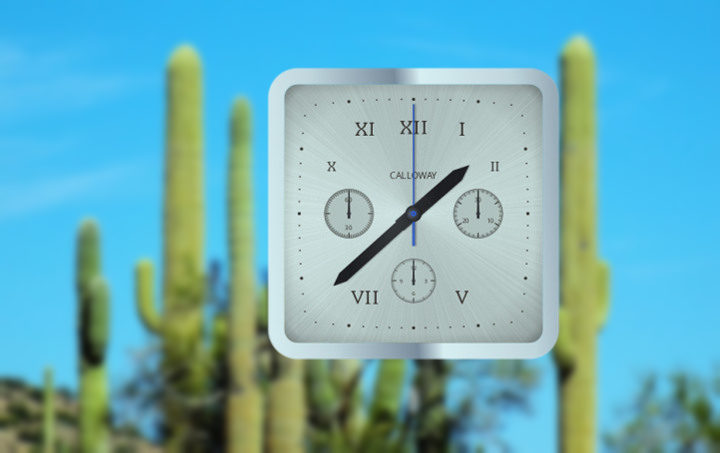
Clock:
1:38
